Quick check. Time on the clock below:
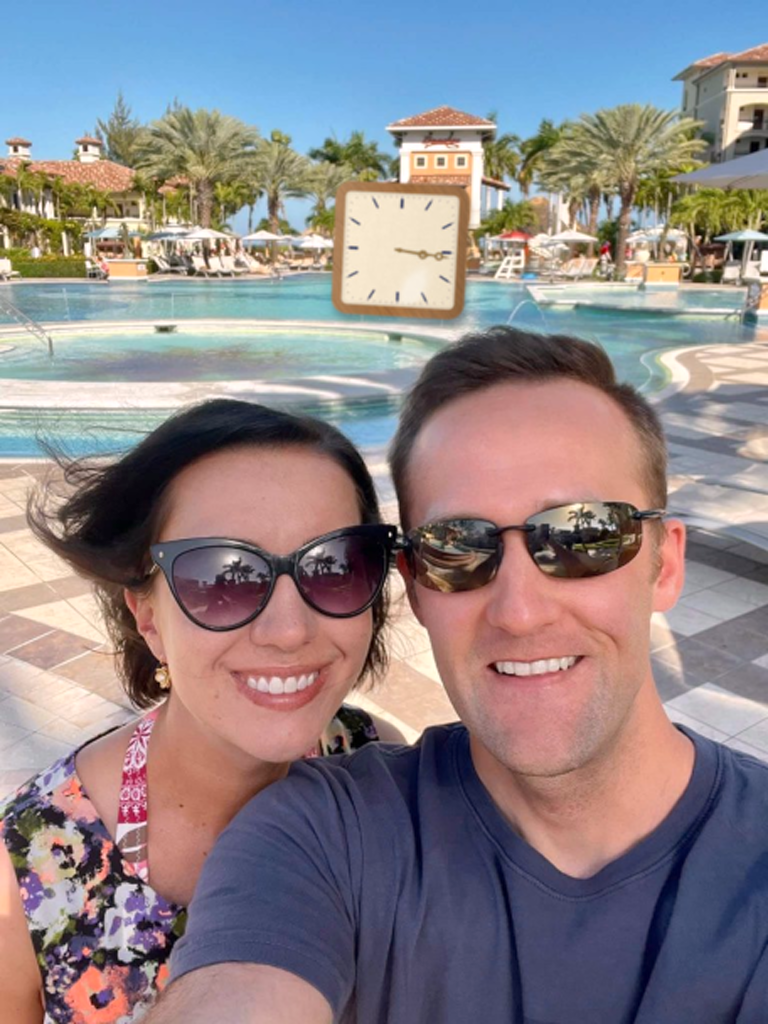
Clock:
3:16
